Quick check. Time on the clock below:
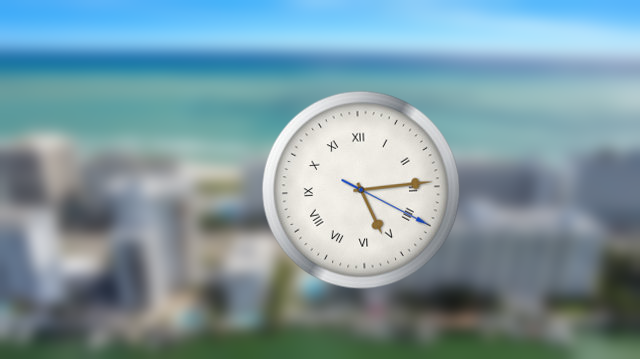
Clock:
5:14:20
